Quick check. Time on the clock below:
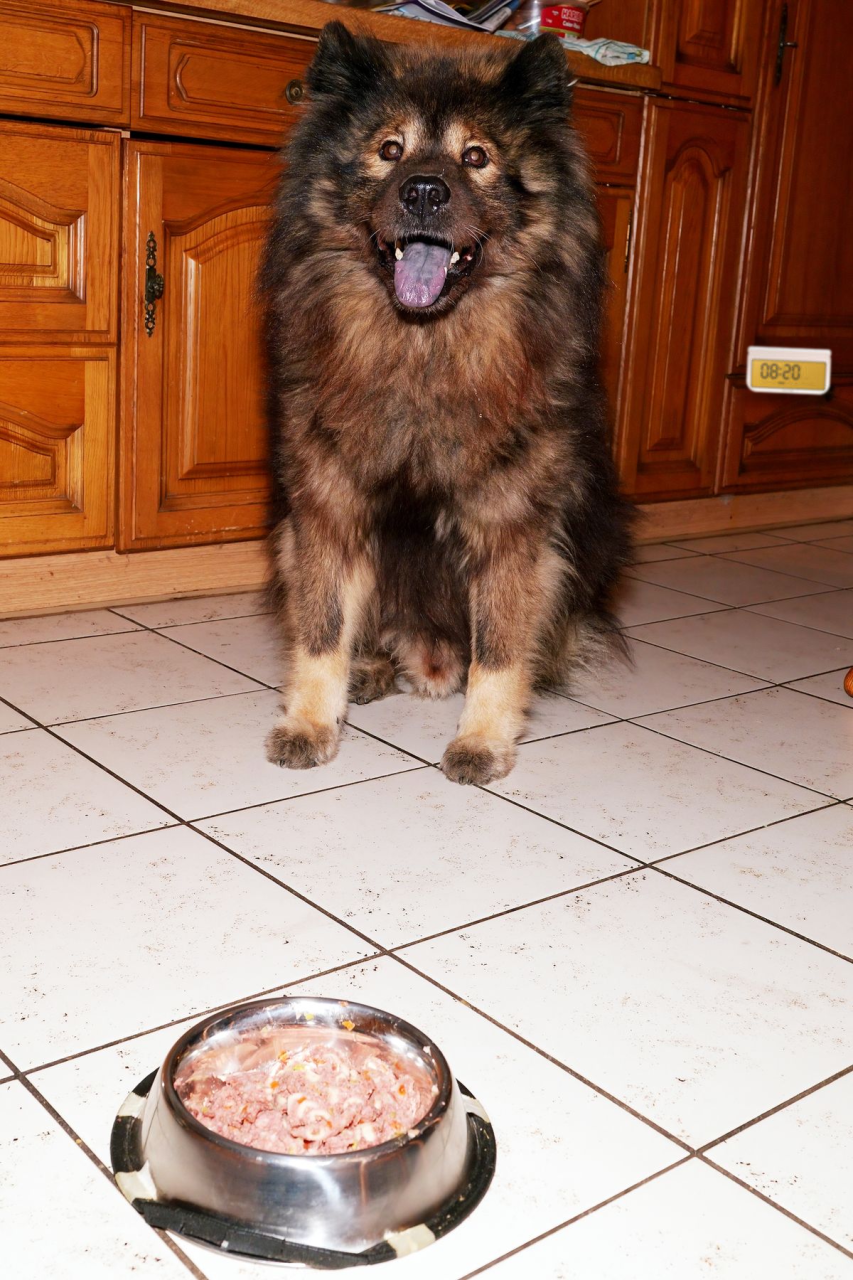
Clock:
8:20
